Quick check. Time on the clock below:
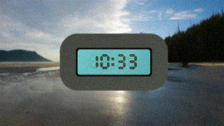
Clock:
10:33
